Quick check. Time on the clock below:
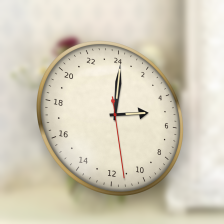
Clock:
5:00:28
